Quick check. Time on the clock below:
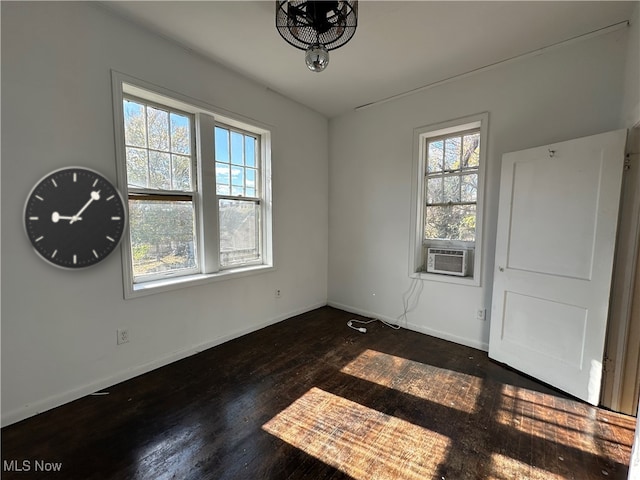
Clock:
9:07
